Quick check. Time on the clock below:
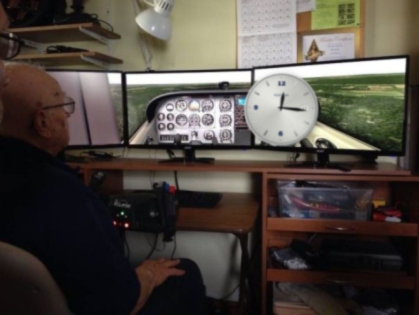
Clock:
12:16
